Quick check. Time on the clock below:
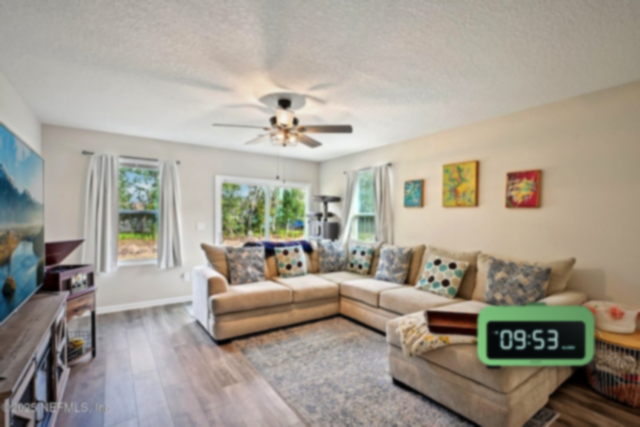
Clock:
9:53
